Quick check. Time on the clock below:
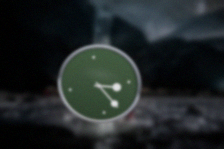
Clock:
3:25
